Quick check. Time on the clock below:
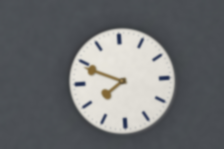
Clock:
7:49
